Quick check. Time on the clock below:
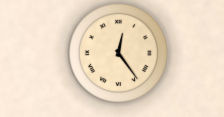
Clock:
12:24
